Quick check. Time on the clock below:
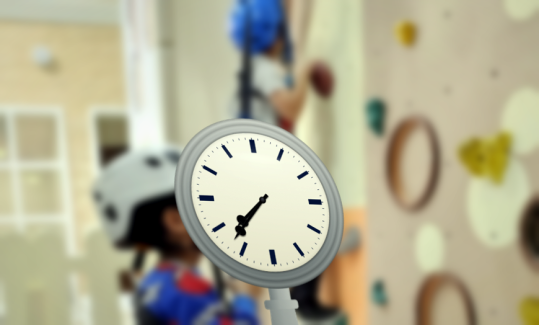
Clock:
7:37
